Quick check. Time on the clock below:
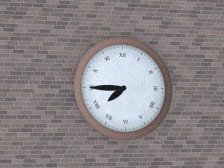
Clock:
7:45
